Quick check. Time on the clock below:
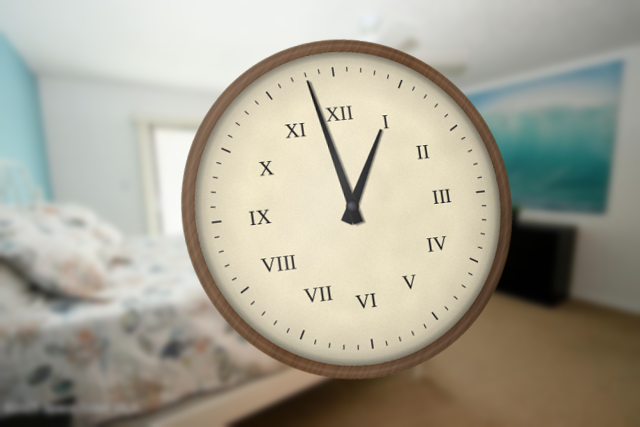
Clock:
12:58
